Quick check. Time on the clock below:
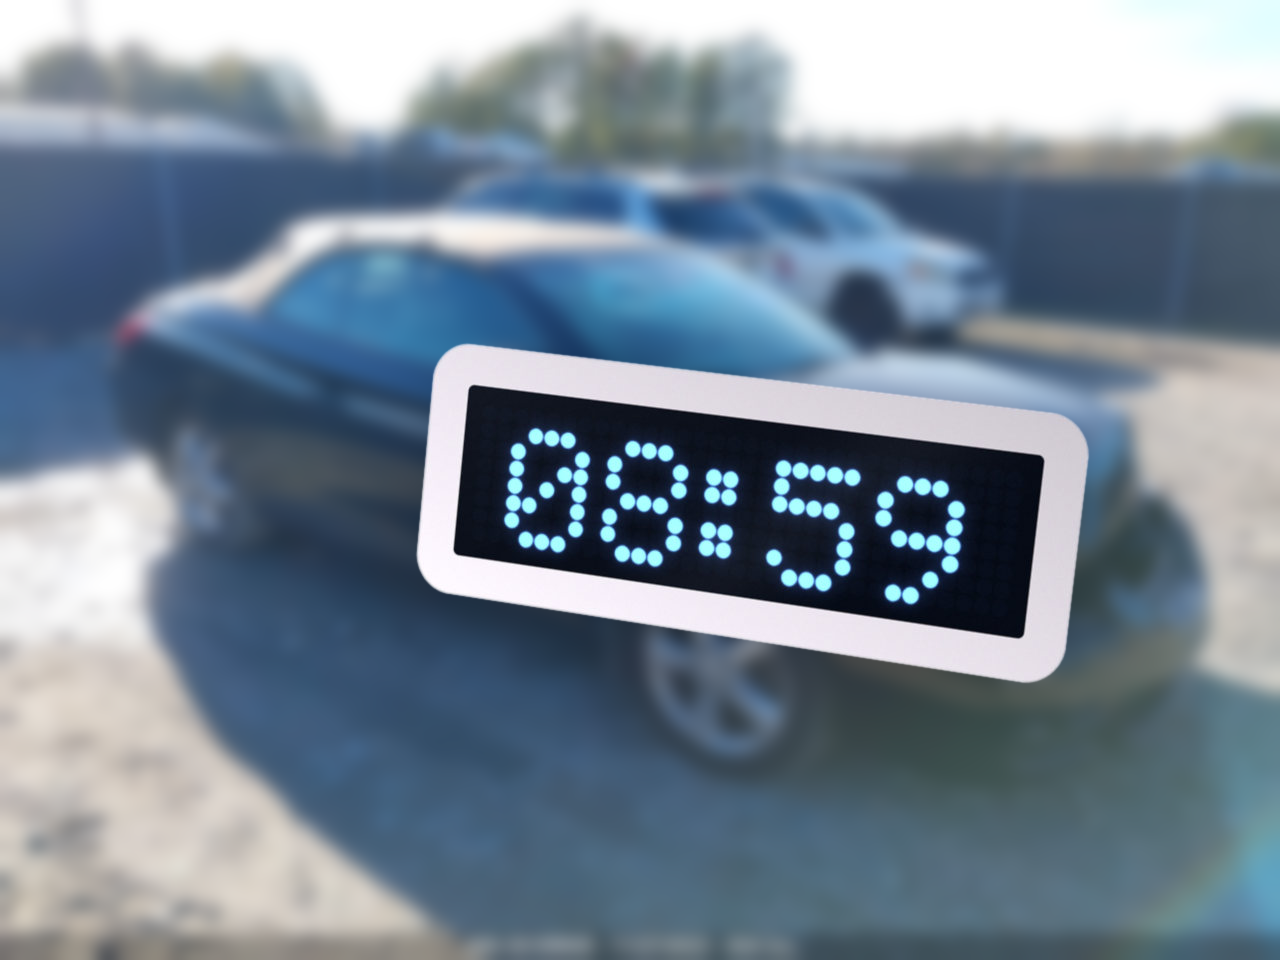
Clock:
8:59
